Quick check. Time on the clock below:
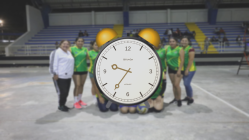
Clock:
9:36
